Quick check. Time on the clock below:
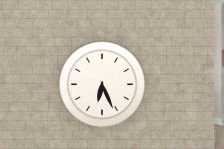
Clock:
6:26
